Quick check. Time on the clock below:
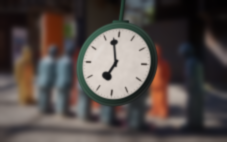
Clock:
6:58
